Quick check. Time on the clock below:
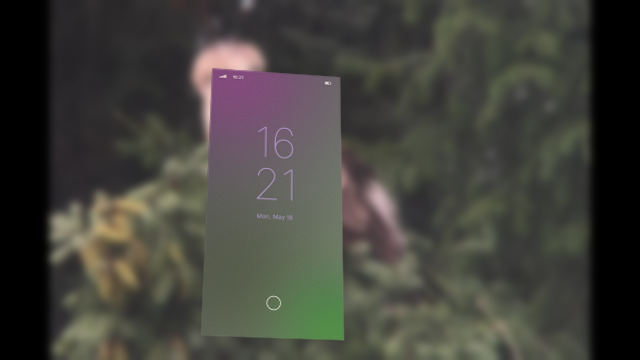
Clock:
16:21
